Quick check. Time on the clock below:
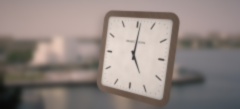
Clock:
5:01
